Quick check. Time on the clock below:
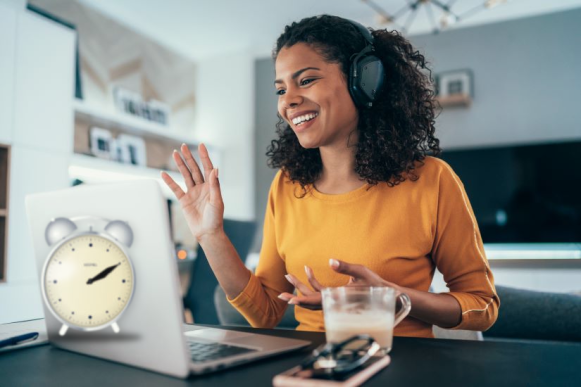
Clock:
2:10
